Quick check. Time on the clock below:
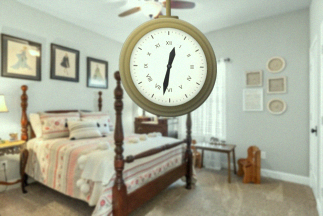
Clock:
12:32
